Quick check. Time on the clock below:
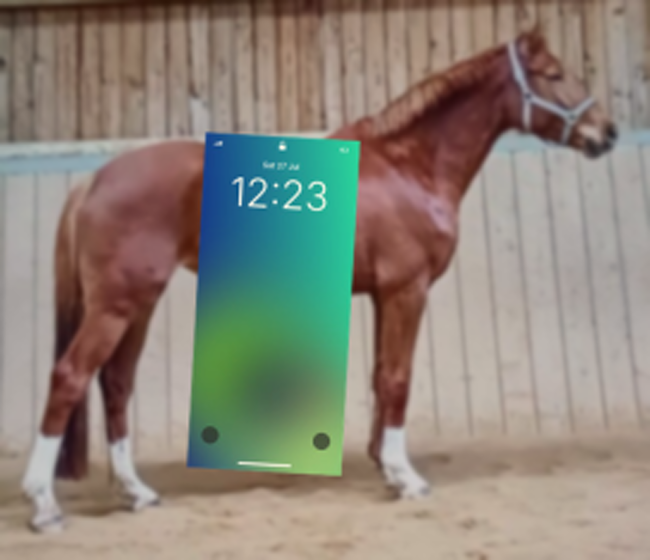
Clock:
12:23
